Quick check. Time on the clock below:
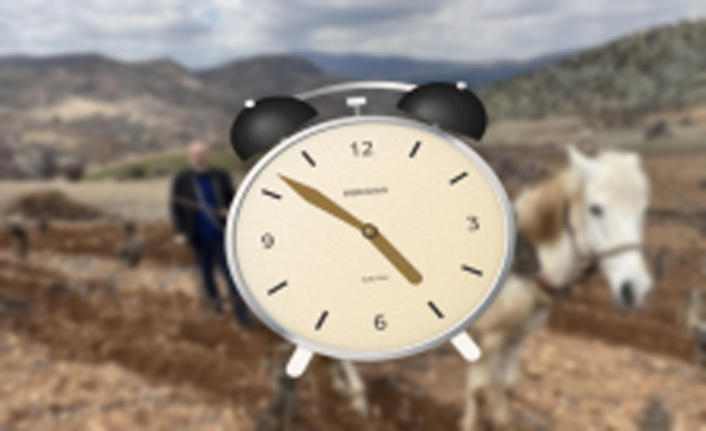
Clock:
4:52
